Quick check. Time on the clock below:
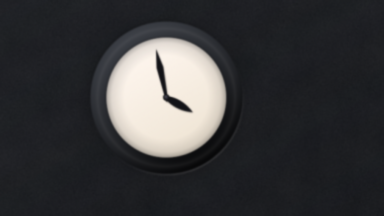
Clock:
3:58
